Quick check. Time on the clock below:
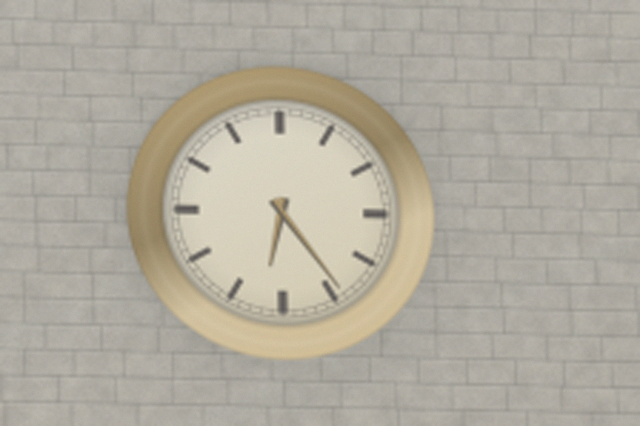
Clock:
6:24
